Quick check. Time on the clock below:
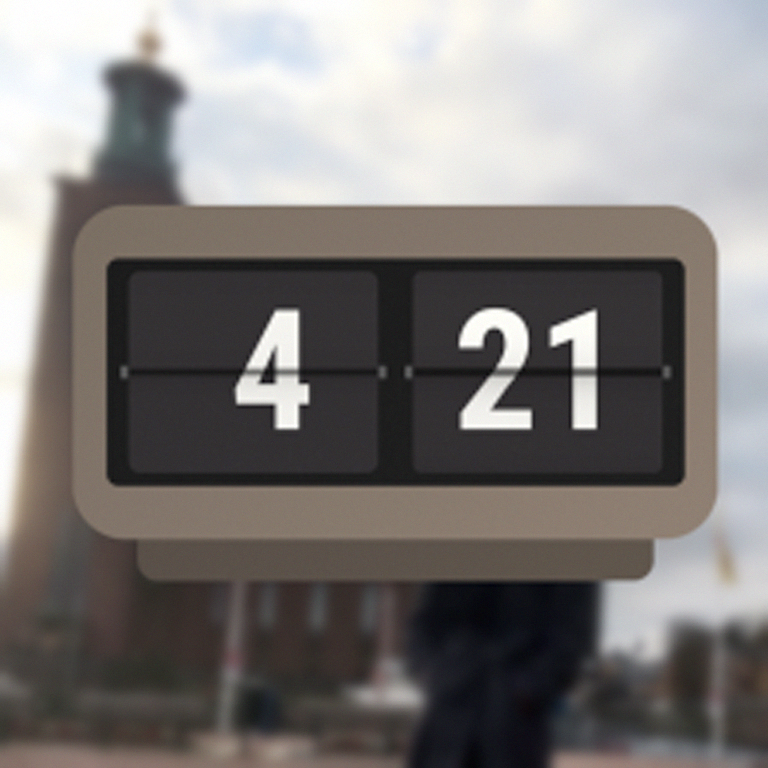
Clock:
4:21
